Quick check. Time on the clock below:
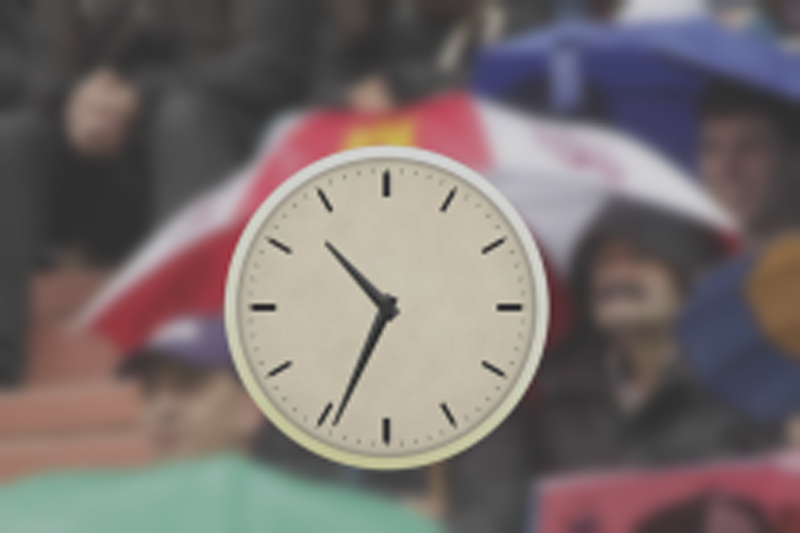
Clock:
10:34
